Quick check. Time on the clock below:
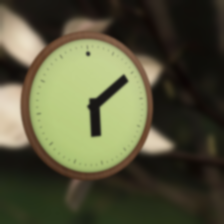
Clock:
6:10
